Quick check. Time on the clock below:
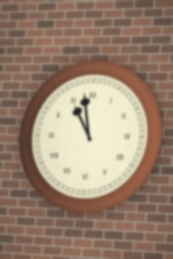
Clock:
10:58
